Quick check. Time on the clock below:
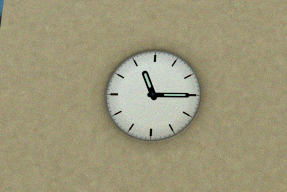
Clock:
11:15
